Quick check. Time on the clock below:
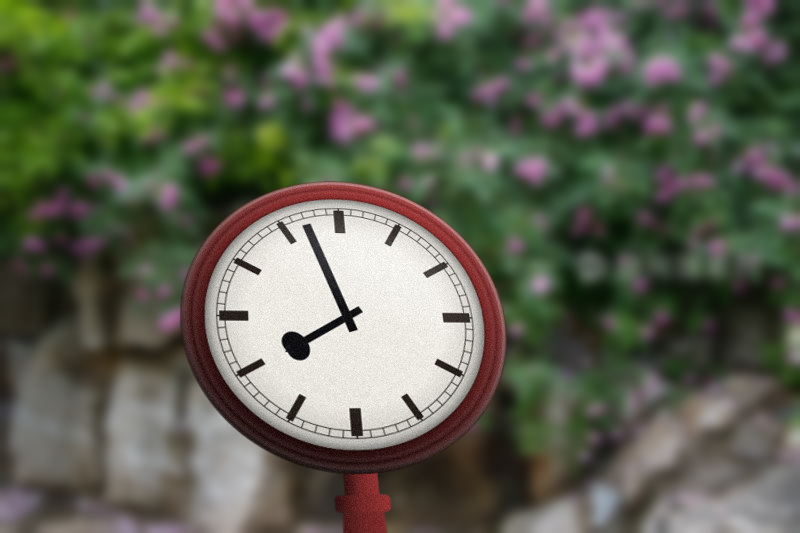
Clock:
7:57
